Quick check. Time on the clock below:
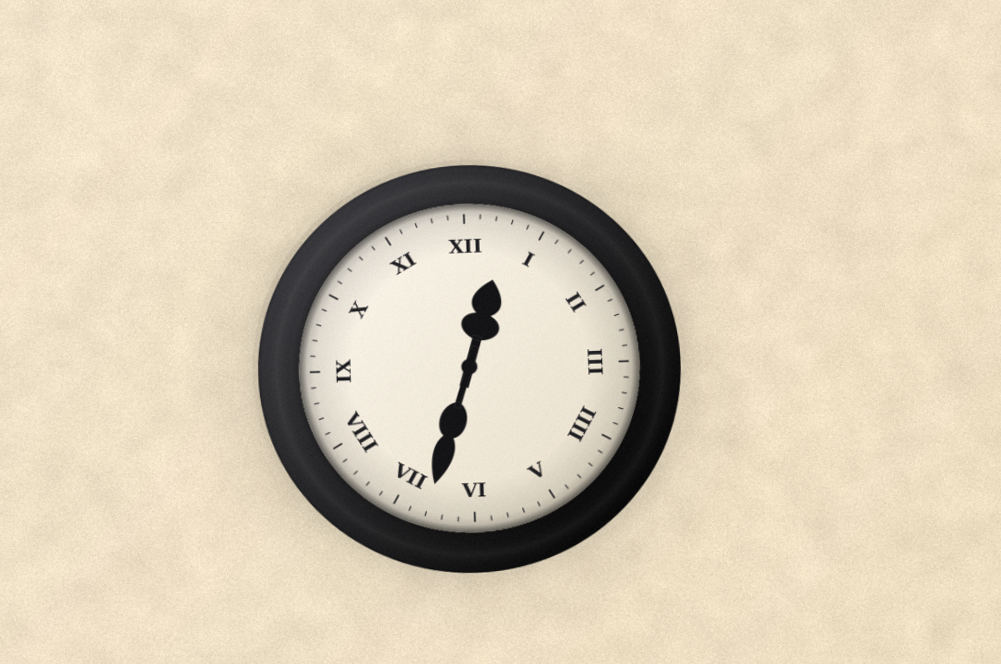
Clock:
12:33
